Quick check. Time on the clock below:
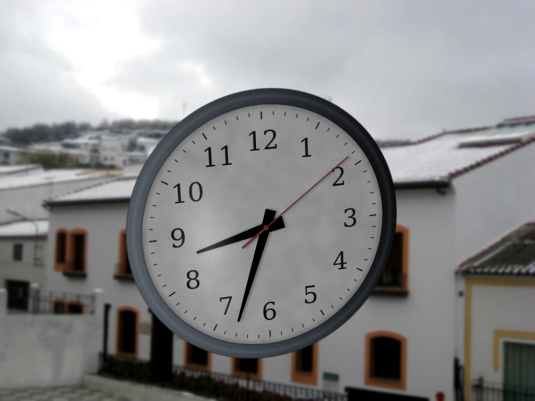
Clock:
8:33:09
